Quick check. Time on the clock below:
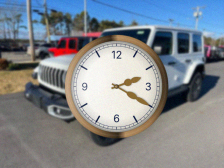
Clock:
2:20
